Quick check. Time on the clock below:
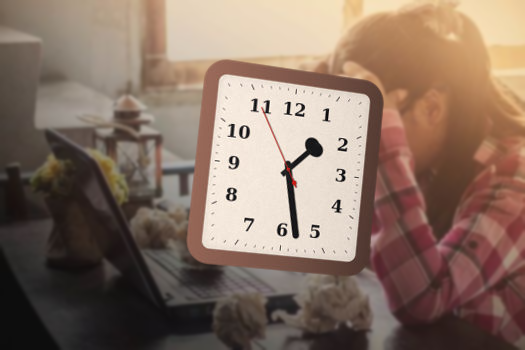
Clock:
1:27:55
